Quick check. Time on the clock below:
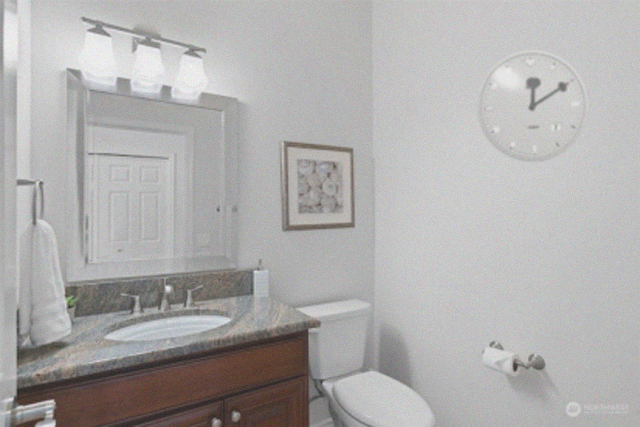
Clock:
12:10
